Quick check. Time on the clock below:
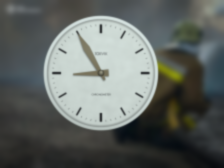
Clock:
8:55
